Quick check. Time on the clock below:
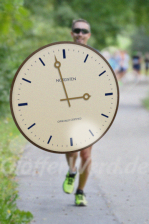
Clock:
2:58
